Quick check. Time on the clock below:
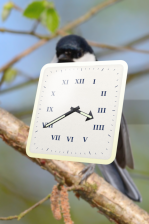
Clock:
3:40
